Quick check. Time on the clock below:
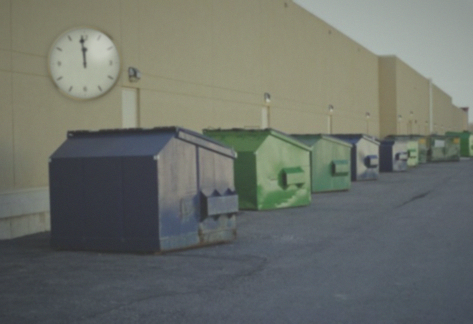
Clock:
11:59
